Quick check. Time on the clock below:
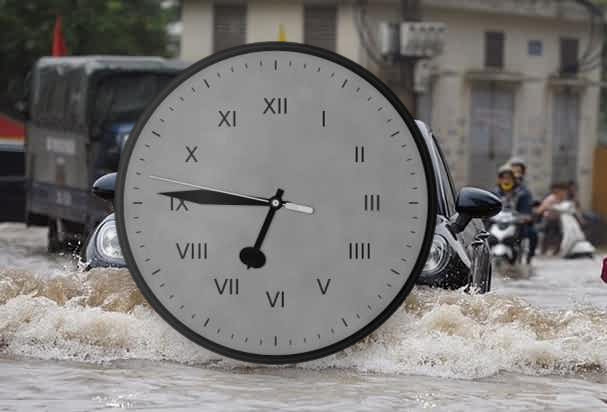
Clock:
6:45:47
